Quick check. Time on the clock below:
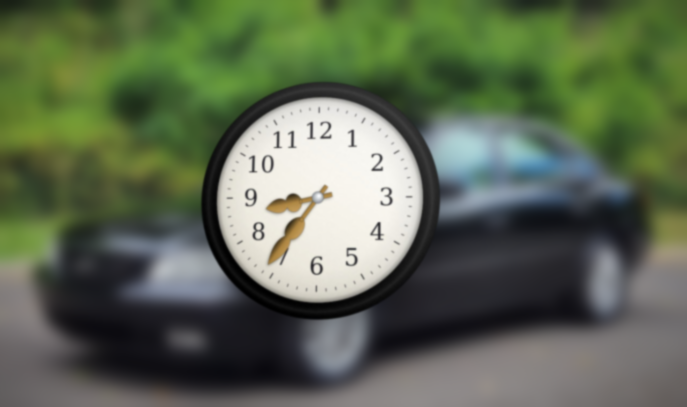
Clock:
8:36
